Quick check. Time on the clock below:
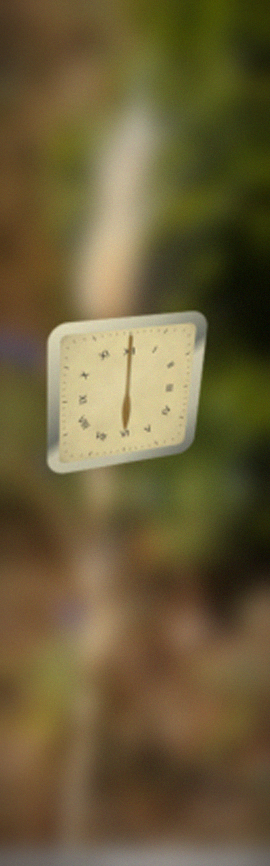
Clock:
6:00
